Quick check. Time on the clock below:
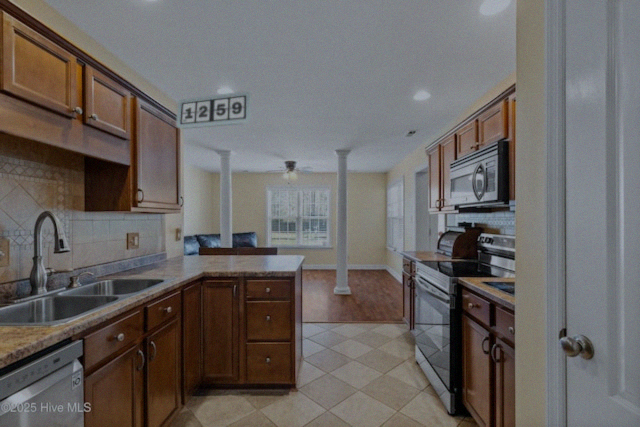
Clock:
12:59
